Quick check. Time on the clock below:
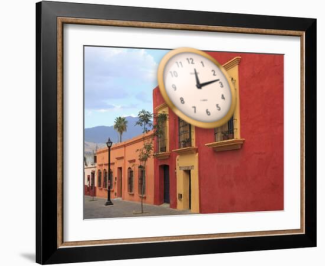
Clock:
12:13
